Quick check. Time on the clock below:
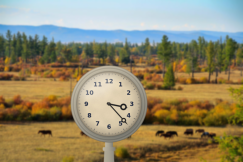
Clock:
3:23
